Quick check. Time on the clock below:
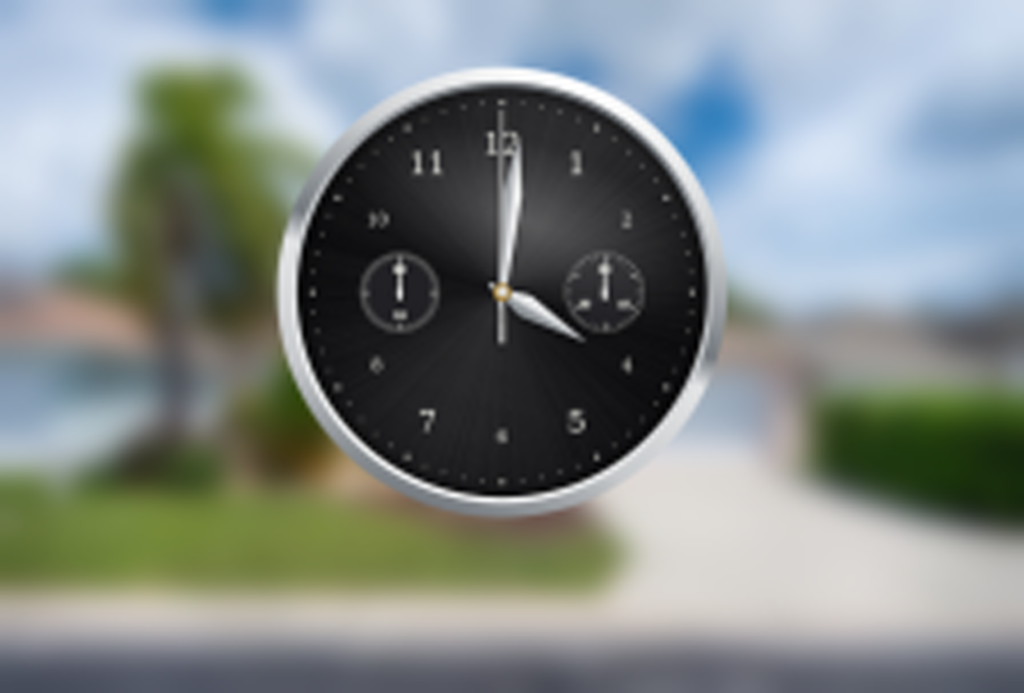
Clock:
4:01
